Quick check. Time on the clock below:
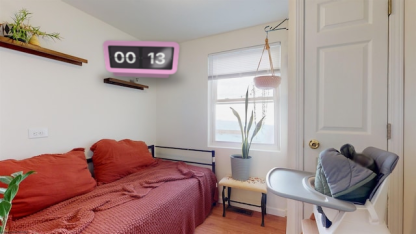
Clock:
0:13
